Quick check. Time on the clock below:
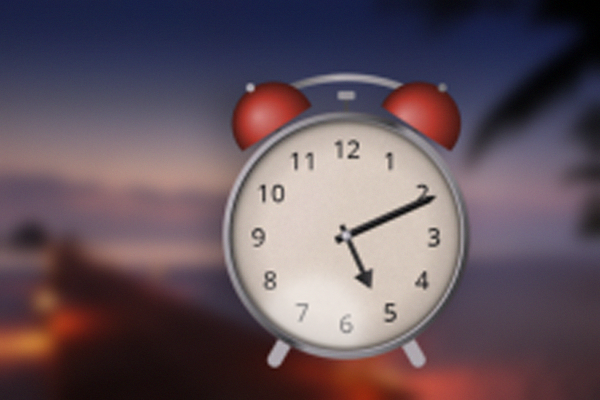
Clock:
5:11
